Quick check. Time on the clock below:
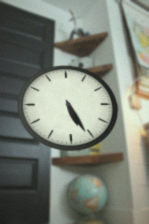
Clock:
5:26
